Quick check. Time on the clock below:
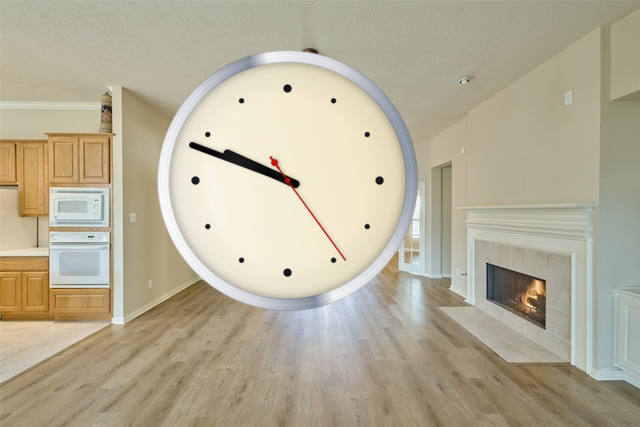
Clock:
9:48:24
